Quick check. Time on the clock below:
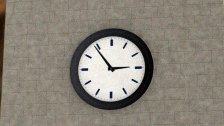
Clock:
2:54
